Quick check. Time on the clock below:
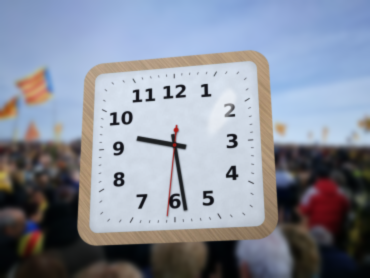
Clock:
9:28:31
